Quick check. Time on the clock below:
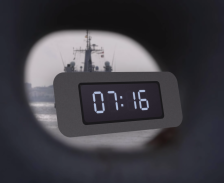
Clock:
7:16
